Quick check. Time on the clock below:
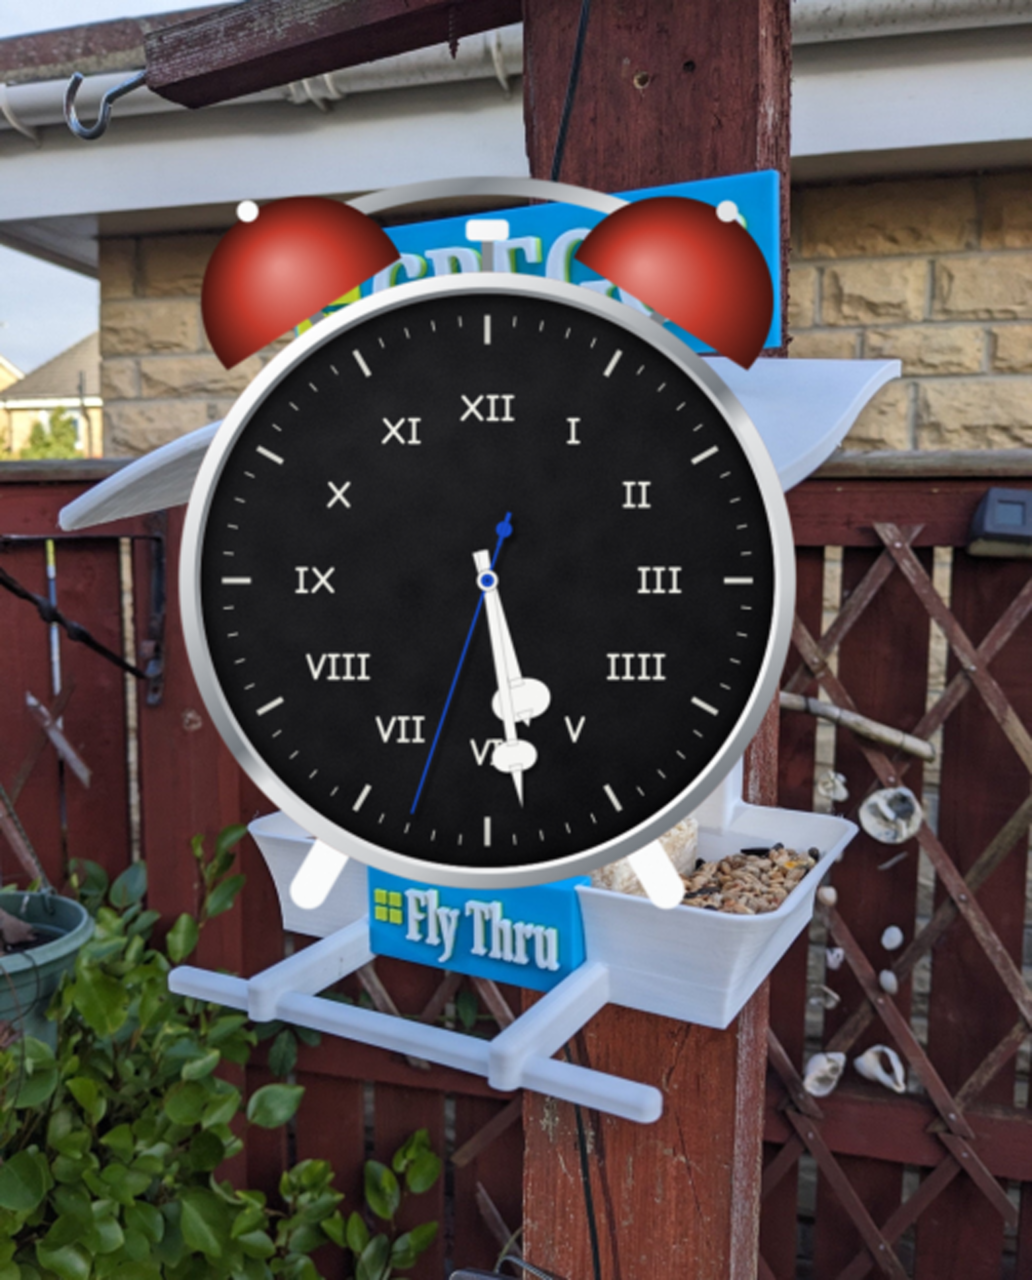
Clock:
5:28:33
